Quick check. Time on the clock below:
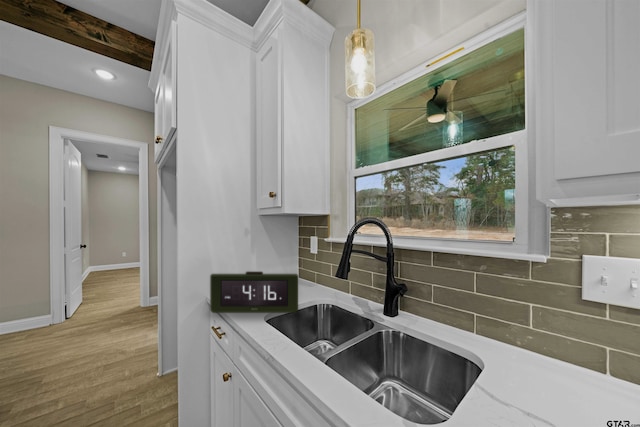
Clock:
4:16
